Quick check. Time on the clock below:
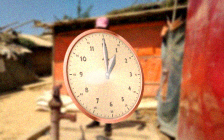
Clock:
1:00
